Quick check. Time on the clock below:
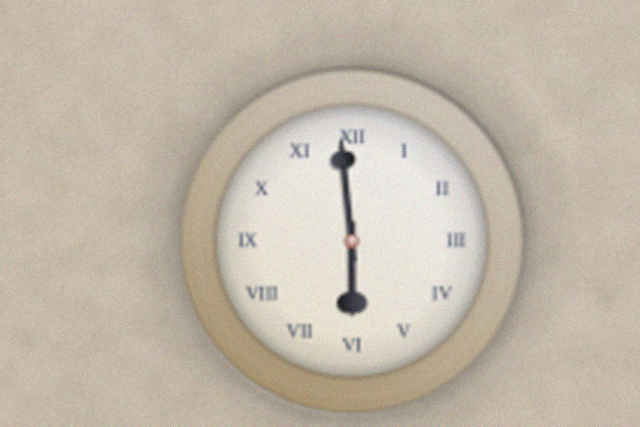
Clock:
5:59
